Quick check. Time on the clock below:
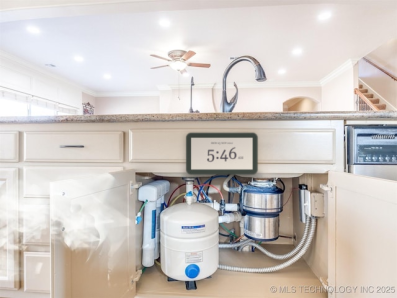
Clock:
5:46
